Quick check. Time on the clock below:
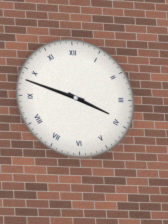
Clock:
3:48
